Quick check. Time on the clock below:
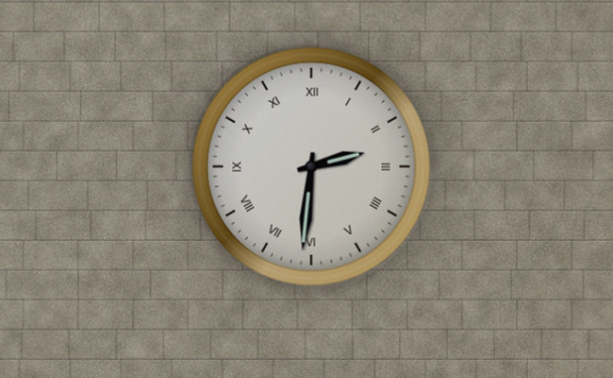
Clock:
2:31
